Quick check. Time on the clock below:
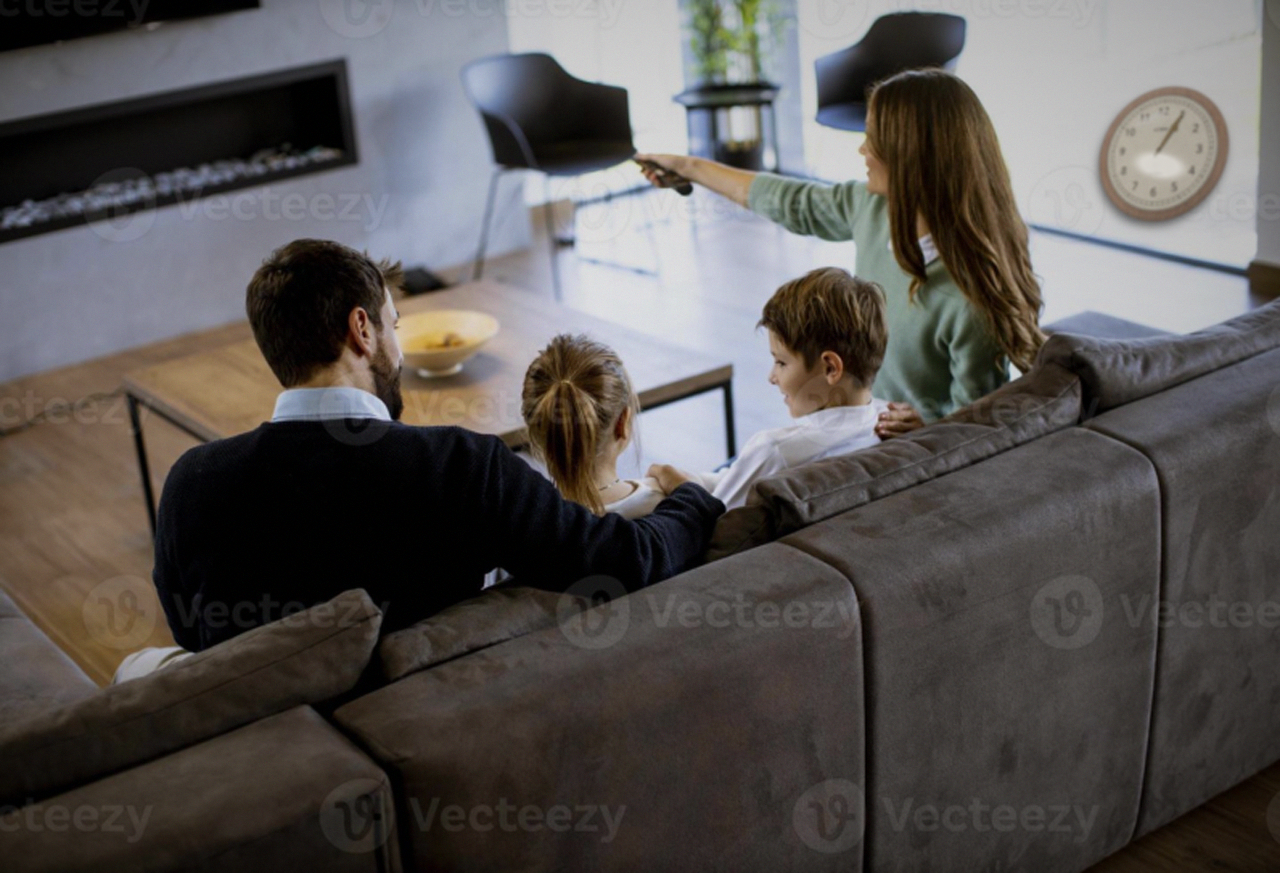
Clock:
1:05
